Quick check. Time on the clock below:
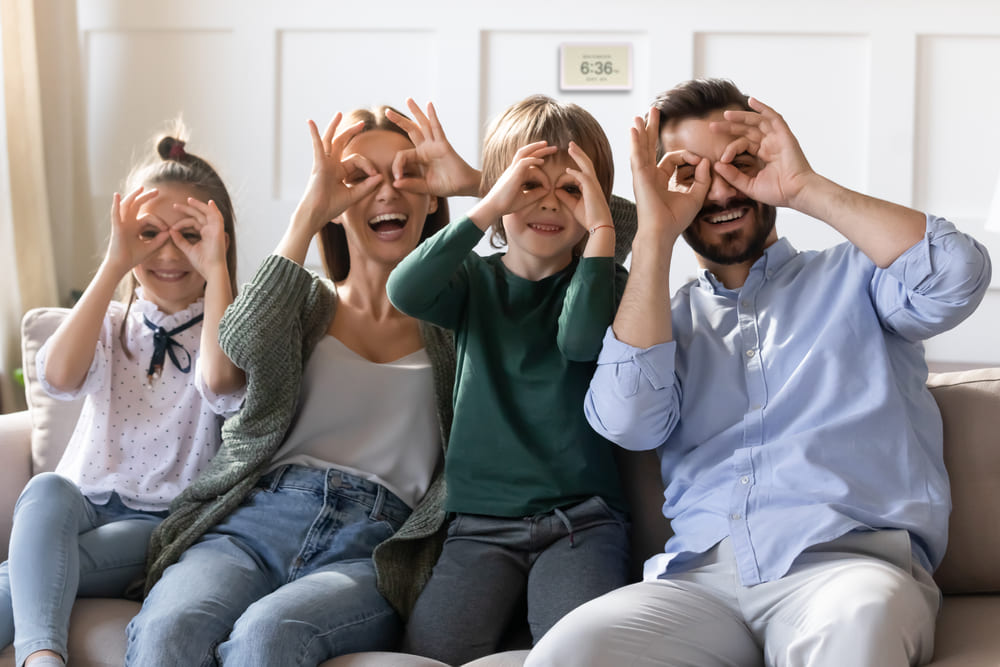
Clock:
6:36
